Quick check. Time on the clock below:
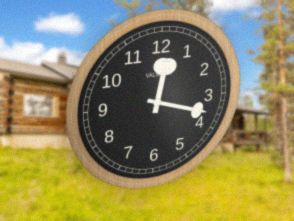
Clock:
12:18
